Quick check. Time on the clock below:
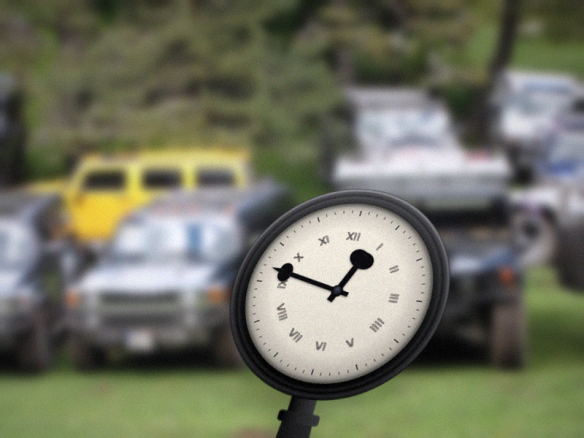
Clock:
12:47
